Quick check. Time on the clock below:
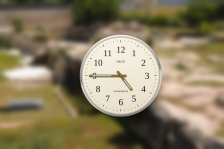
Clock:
4:45
